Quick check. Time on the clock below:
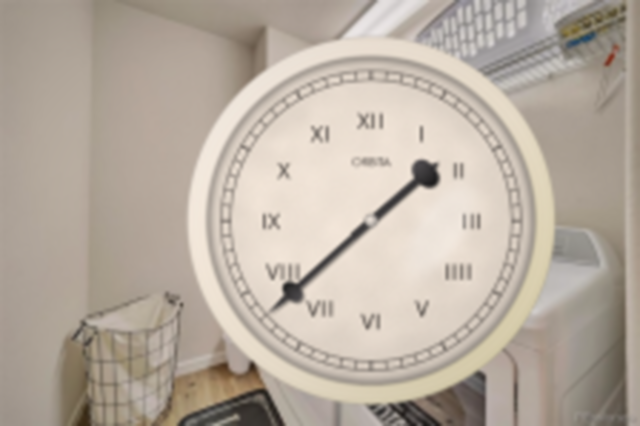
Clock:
1:38
